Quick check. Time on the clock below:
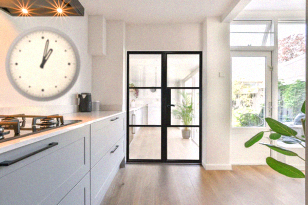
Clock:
1:02
